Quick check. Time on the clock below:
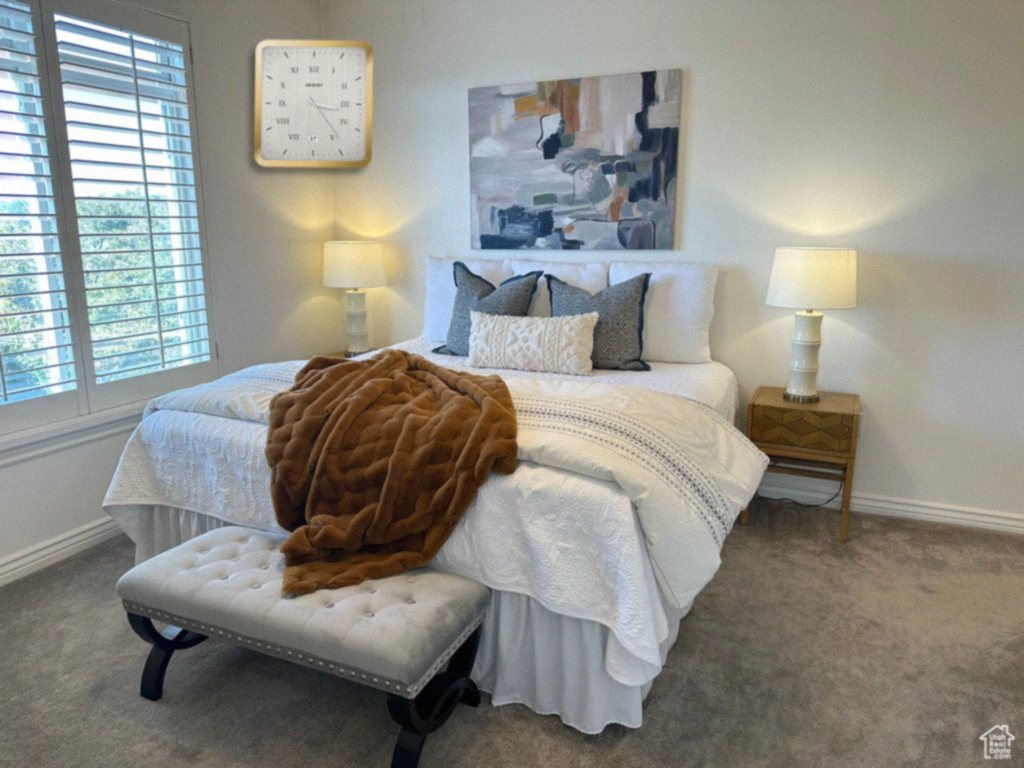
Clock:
3:24
